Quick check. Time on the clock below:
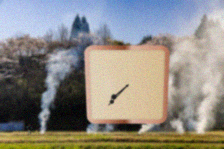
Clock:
7:37
